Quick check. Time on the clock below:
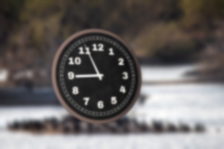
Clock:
8:56
